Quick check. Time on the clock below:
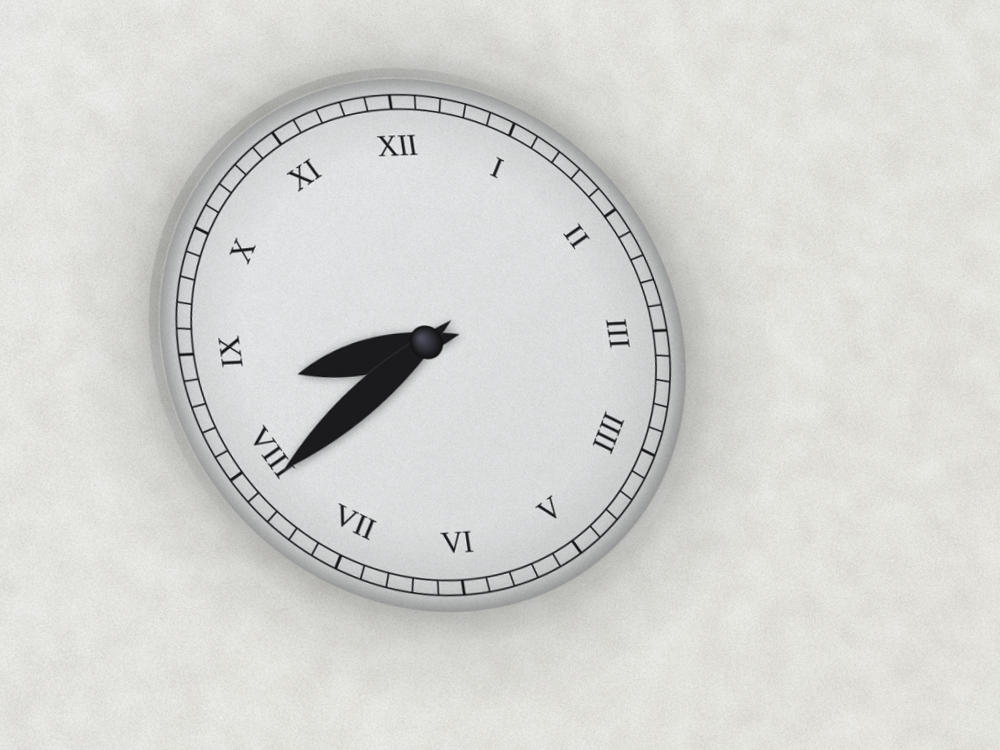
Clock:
8:39
